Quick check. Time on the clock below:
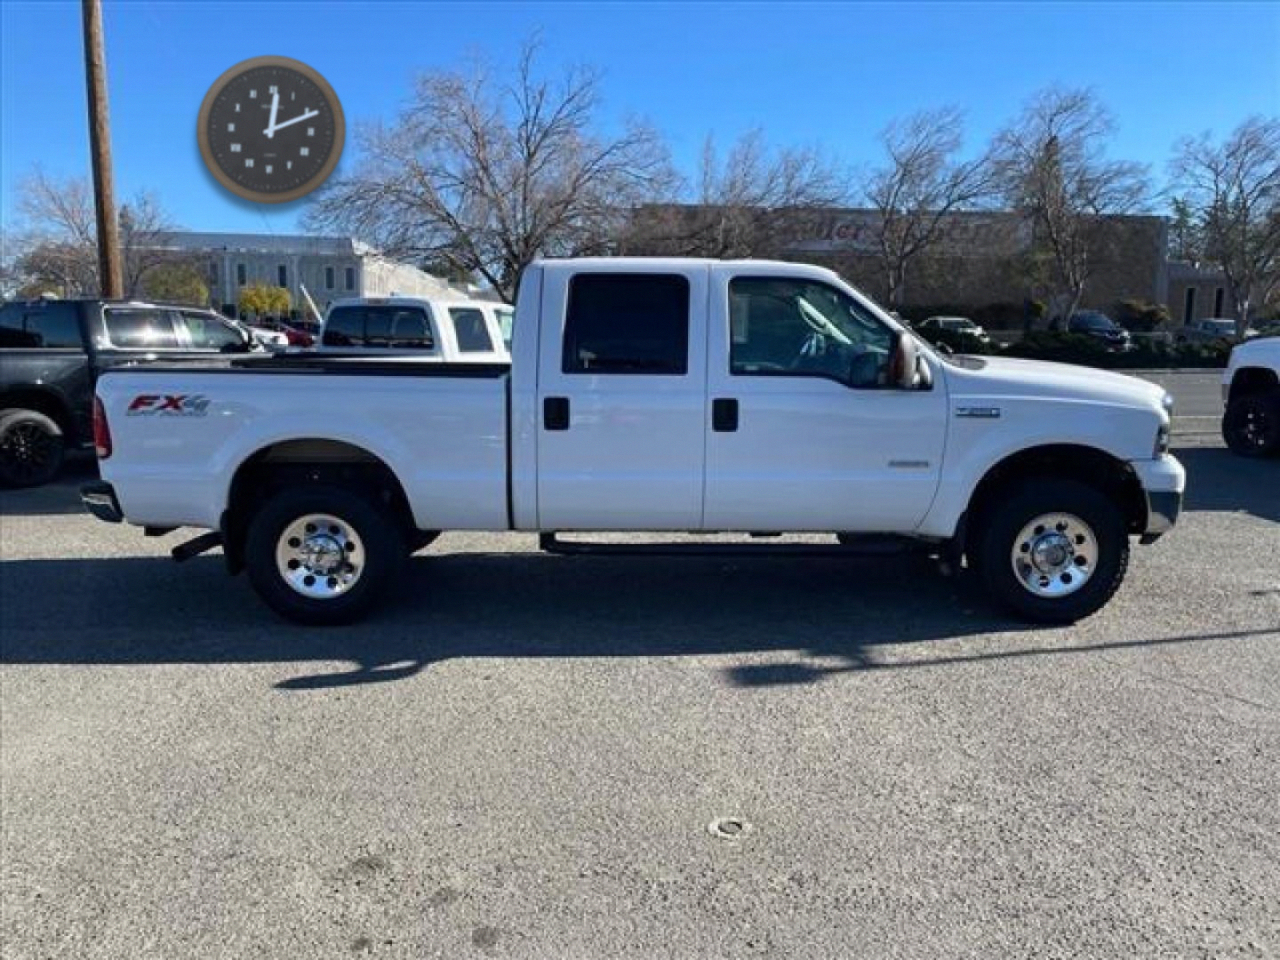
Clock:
12:11
